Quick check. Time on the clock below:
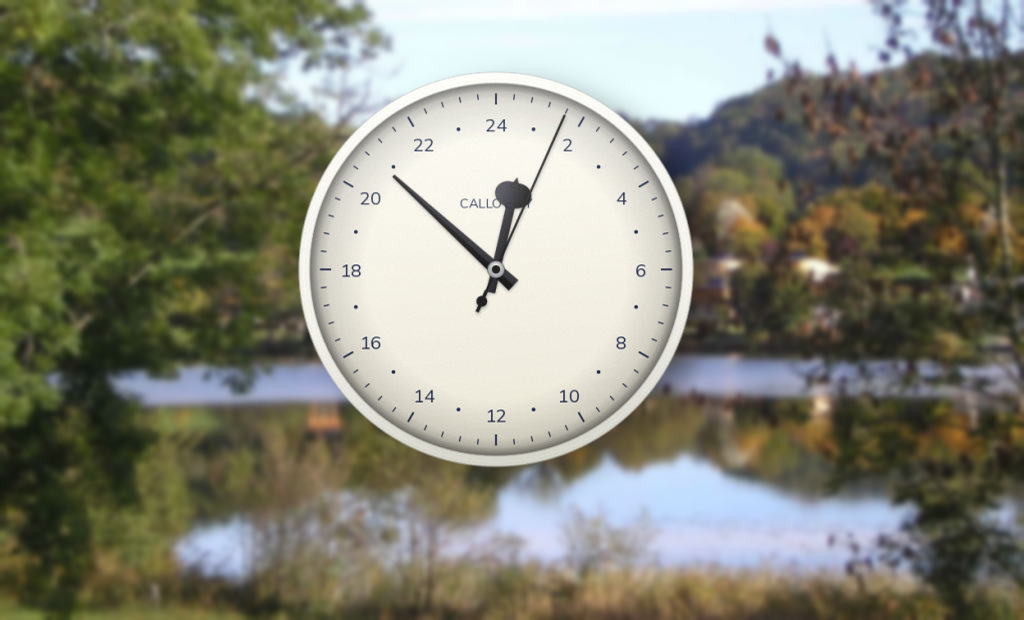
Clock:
0:52:04
